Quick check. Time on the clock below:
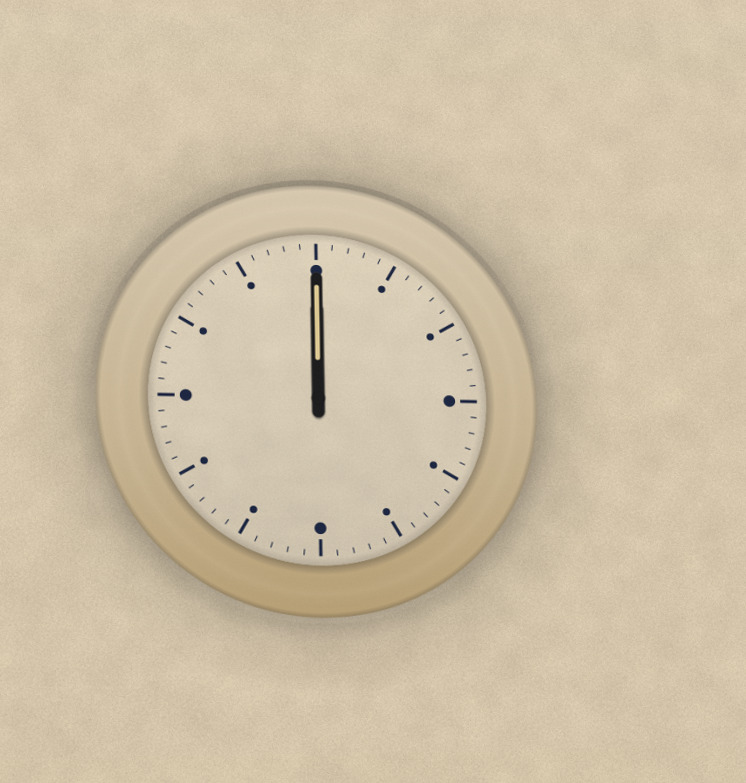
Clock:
12:00
